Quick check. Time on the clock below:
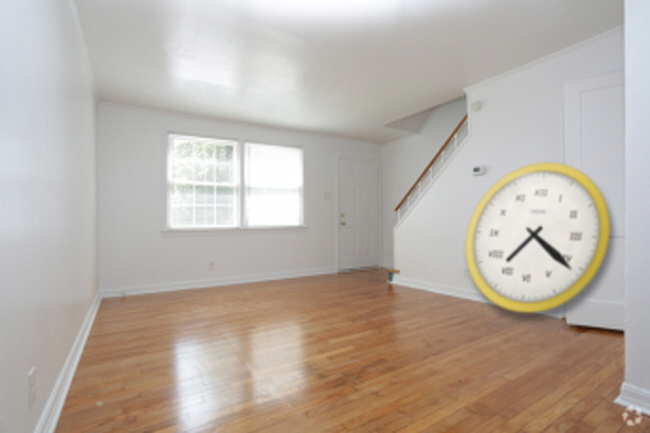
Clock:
7:21
